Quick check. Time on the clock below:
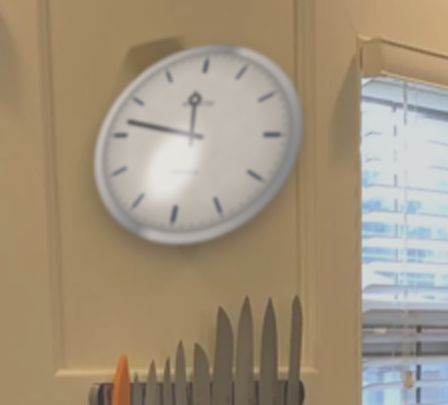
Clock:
11:47
